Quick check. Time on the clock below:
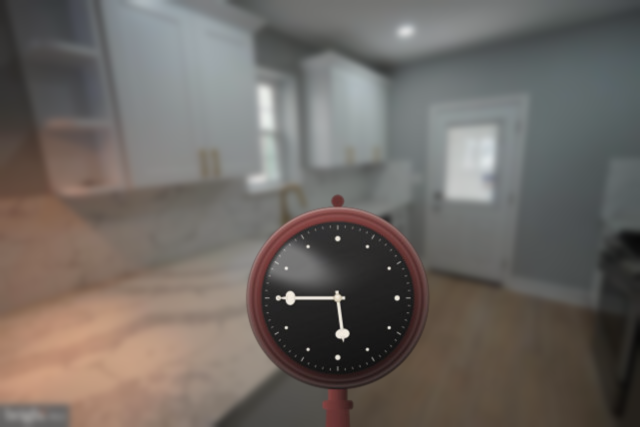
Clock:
5:45
